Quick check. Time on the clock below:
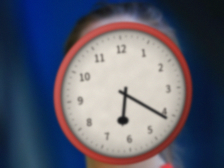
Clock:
6:21
